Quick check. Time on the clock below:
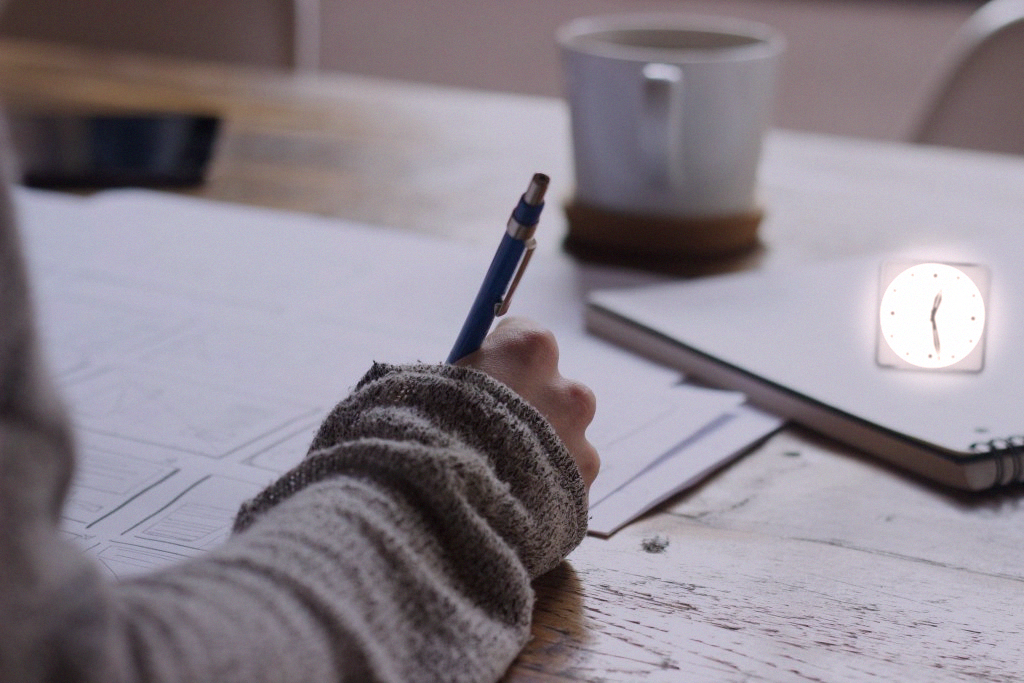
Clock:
12:28
